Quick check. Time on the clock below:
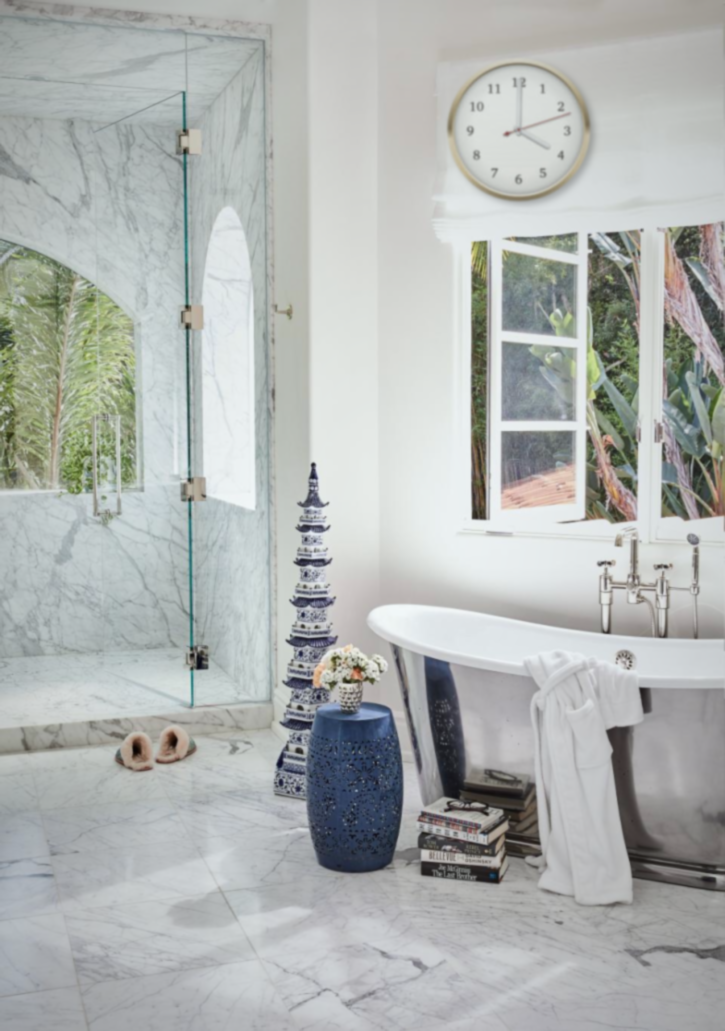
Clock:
4:00:12
